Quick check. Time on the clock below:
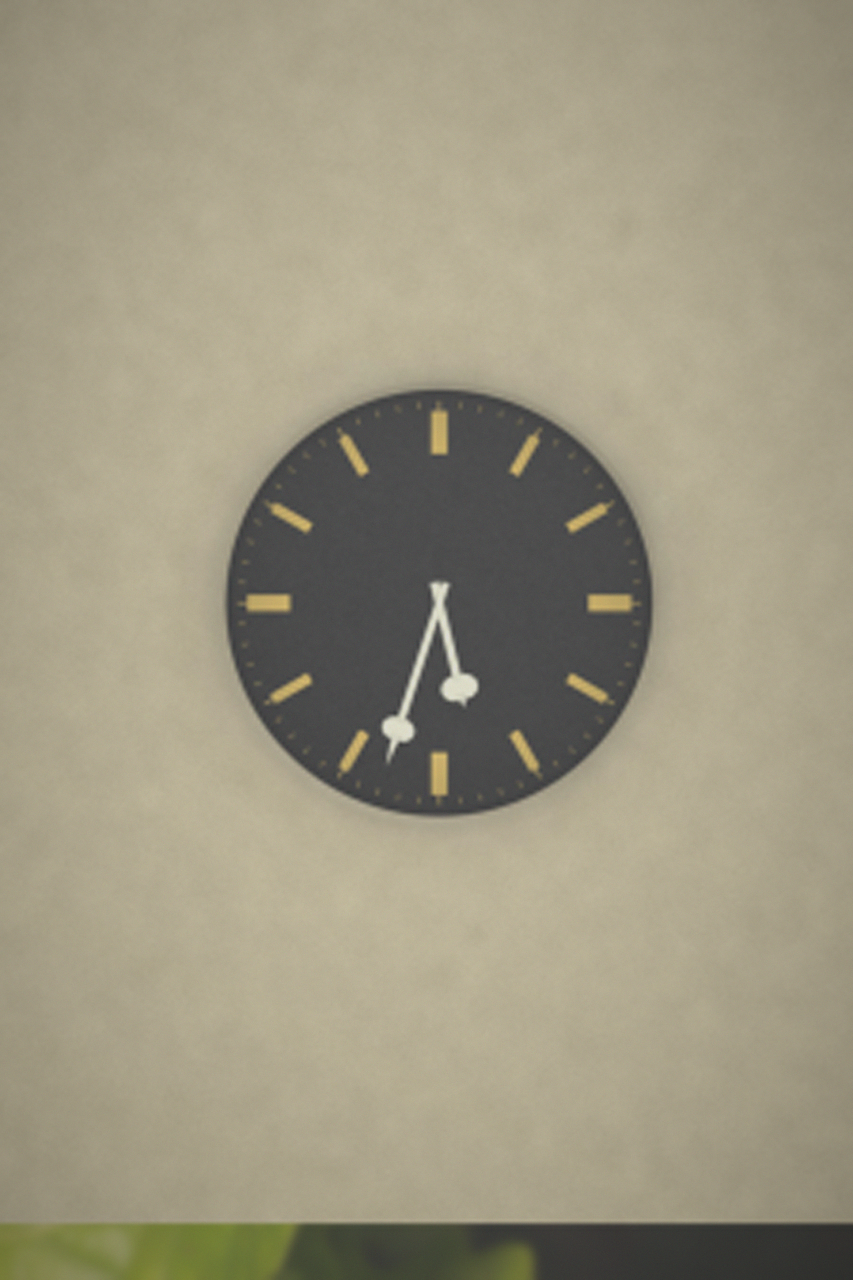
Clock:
5:33
